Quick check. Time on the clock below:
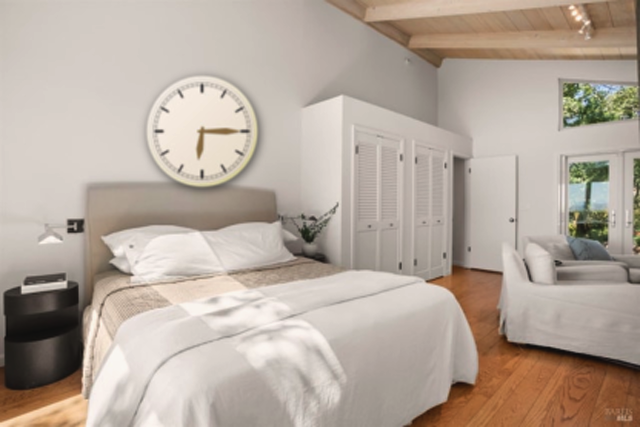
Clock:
6:15
